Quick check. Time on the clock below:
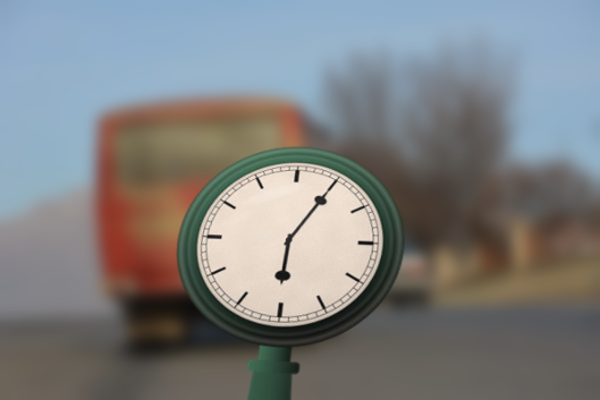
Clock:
6:05
